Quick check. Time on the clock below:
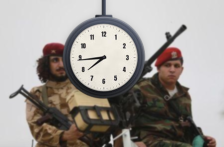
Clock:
7:44
